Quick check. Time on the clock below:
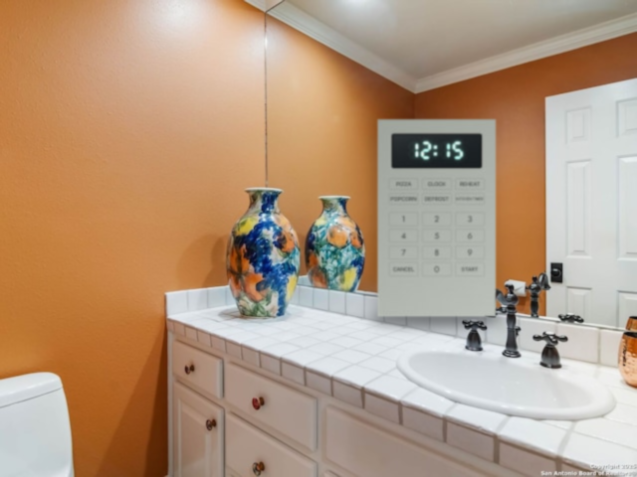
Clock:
12:15
